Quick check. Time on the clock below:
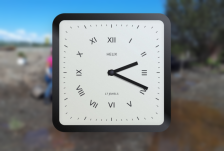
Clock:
2:19
